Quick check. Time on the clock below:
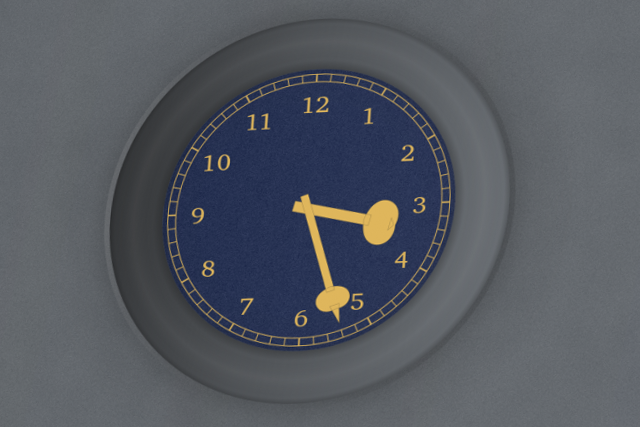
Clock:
3:27
